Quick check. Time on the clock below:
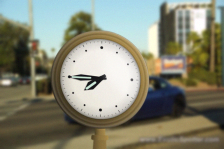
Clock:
7:45
